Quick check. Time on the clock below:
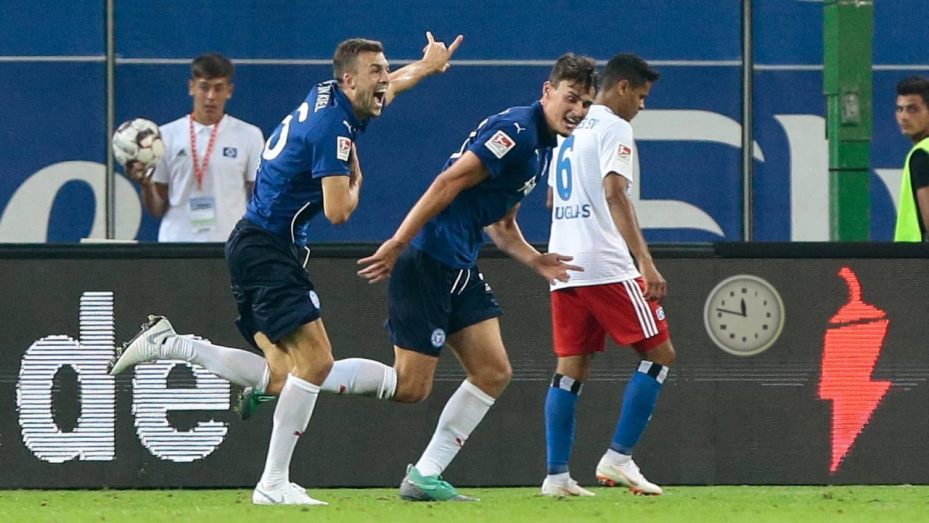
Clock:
11:47
